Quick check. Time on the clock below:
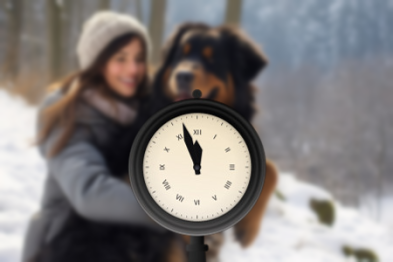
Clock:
11:57
